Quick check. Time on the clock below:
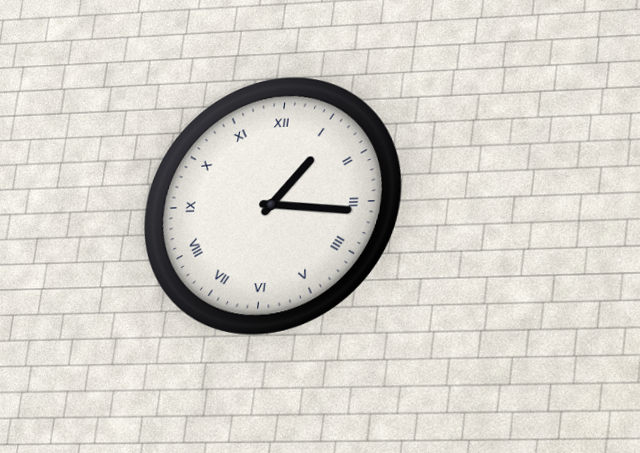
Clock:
1:16
